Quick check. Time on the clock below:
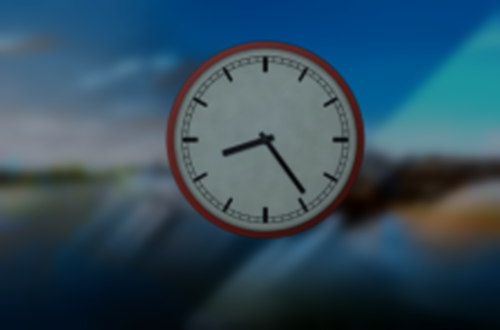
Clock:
8:24
